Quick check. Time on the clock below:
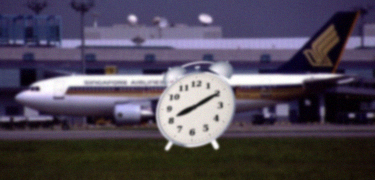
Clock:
8:10
